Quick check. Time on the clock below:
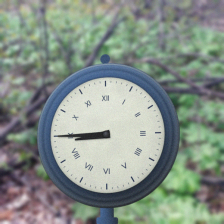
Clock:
8:45
